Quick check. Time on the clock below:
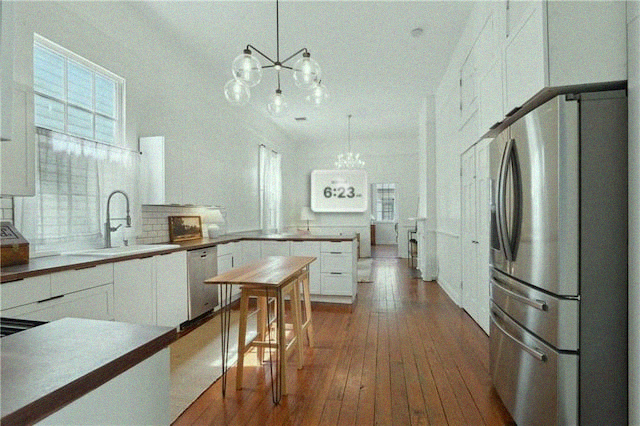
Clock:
6:23
